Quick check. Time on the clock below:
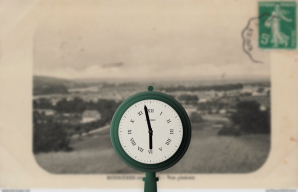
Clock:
5:58
